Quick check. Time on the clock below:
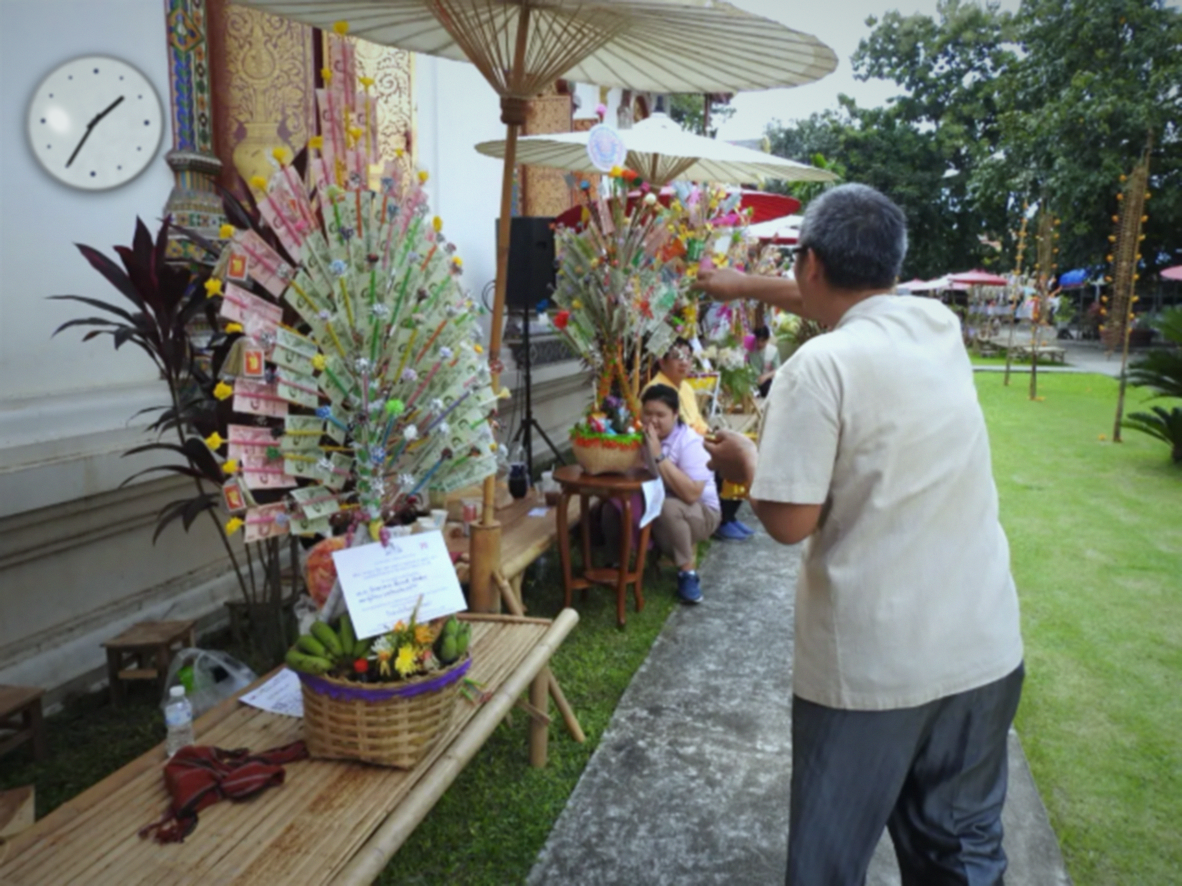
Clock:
1:35
